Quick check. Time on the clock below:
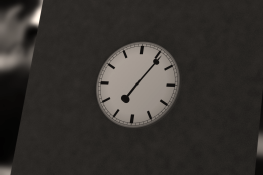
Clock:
7:06
